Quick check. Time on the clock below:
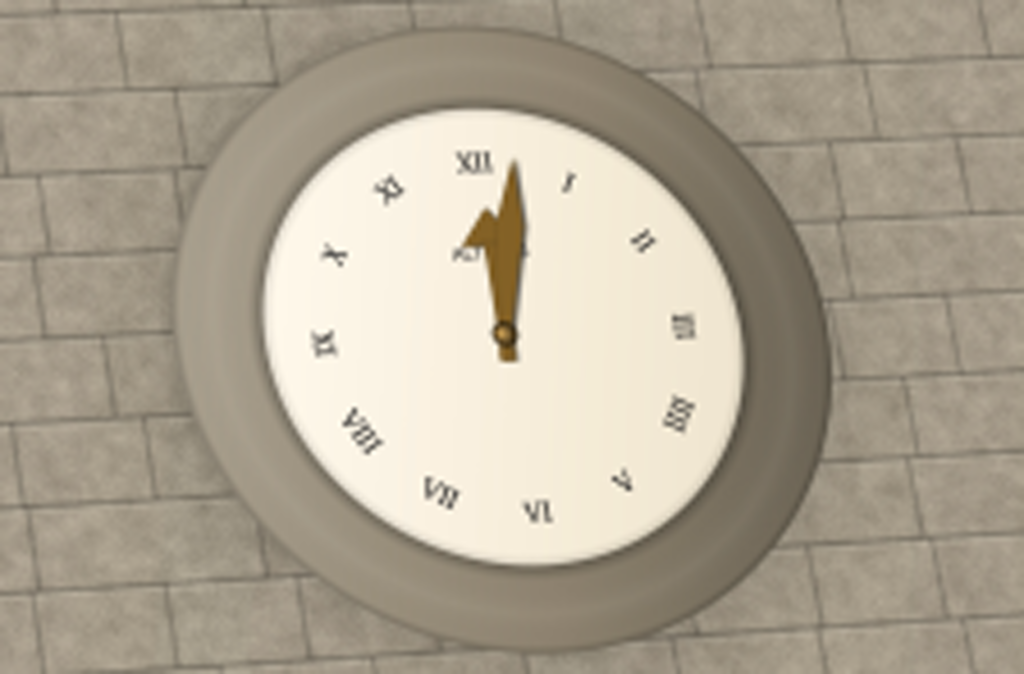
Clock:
12:02
